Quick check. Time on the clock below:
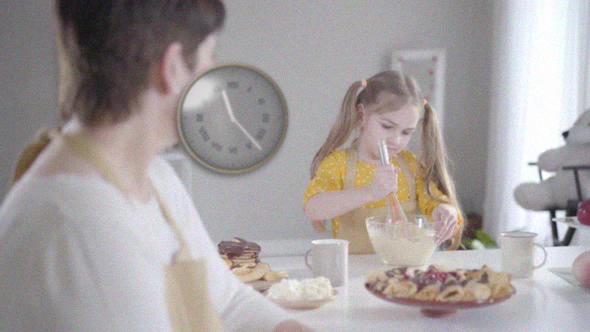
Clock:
11:23
